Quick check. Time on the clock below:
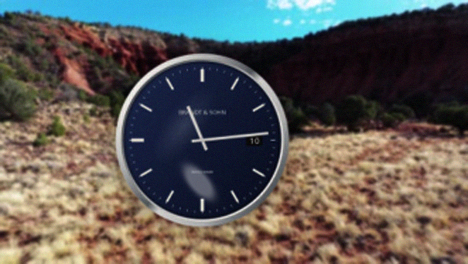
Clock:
11:14
